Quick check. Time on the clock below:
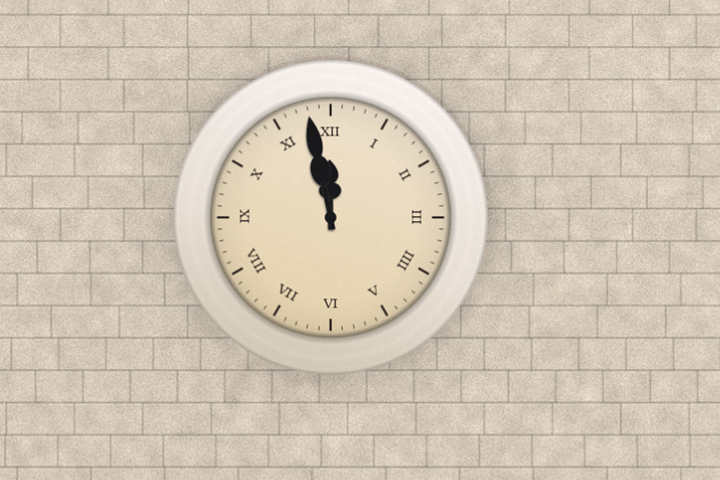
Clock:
11:58
